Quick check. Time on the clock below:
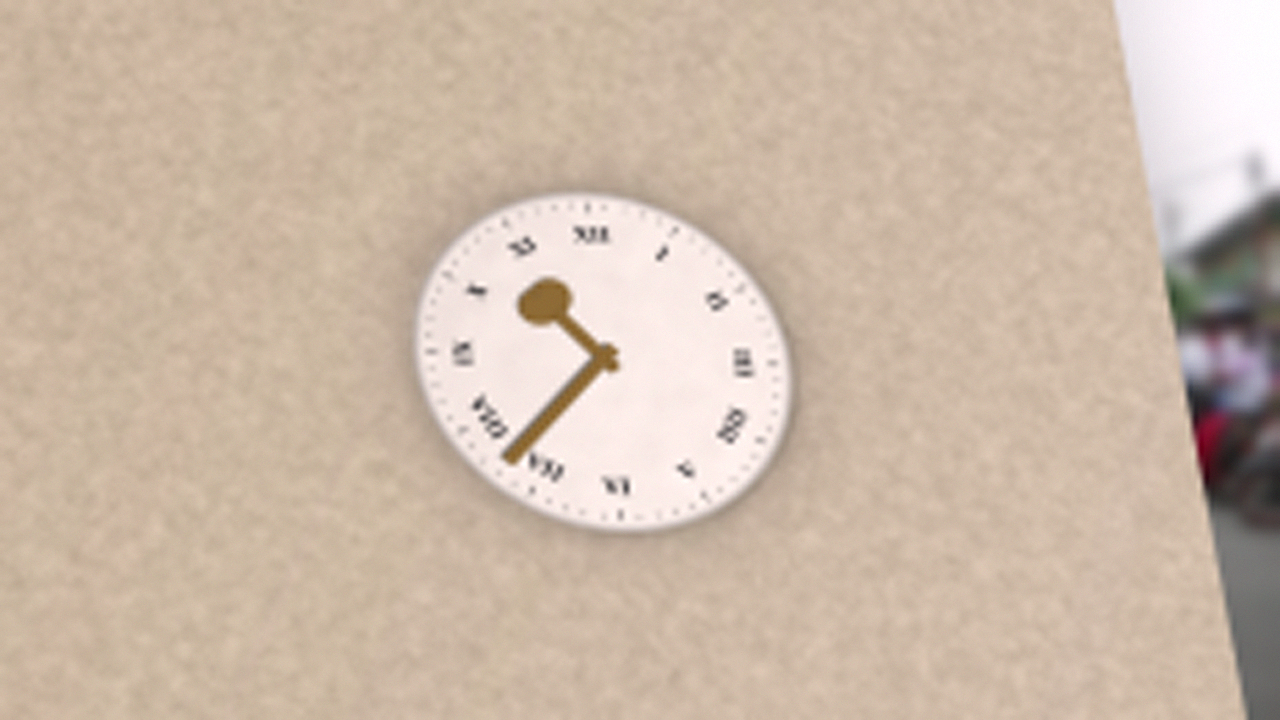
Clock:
10:37
